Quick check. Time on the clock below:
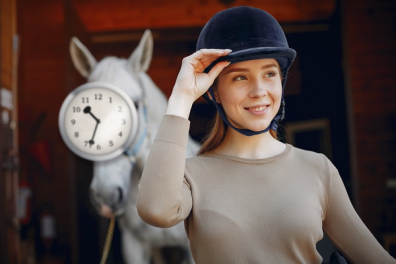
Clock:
10:33
